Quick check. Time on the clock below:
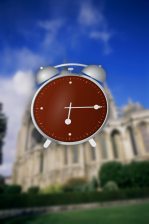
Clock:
6:15
